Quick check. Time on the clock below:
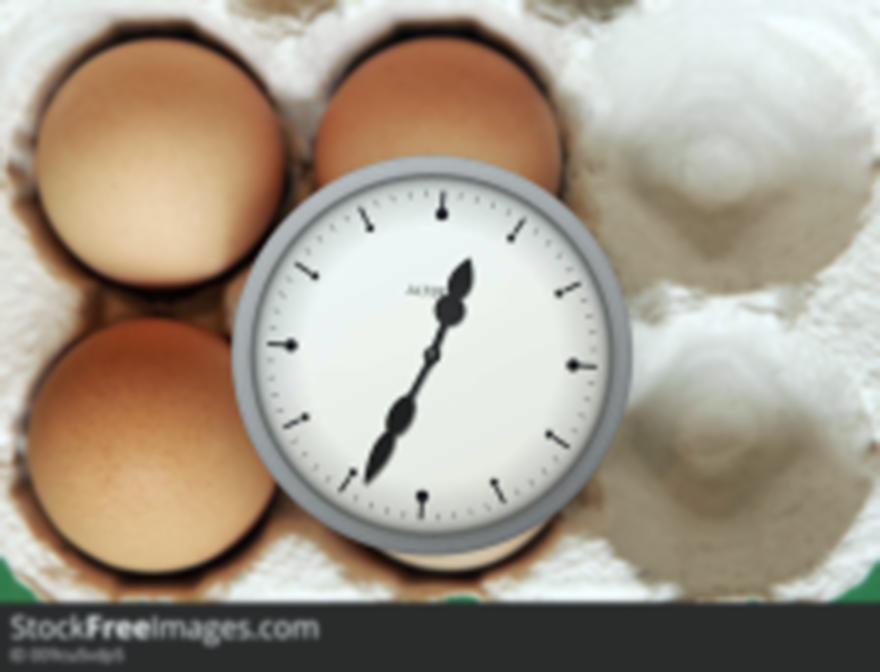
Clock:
12:34
